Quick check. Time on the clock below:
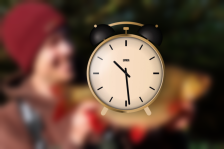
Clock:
10:29
